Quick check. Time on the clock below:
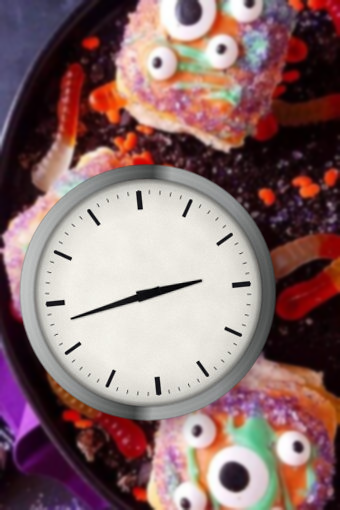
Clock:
2:43
